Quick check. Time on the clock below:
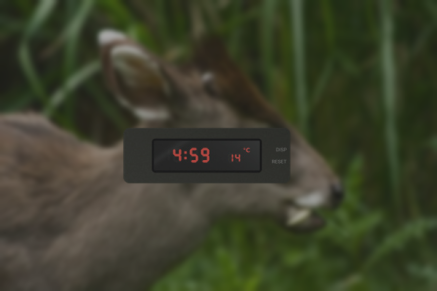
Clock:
4:59
